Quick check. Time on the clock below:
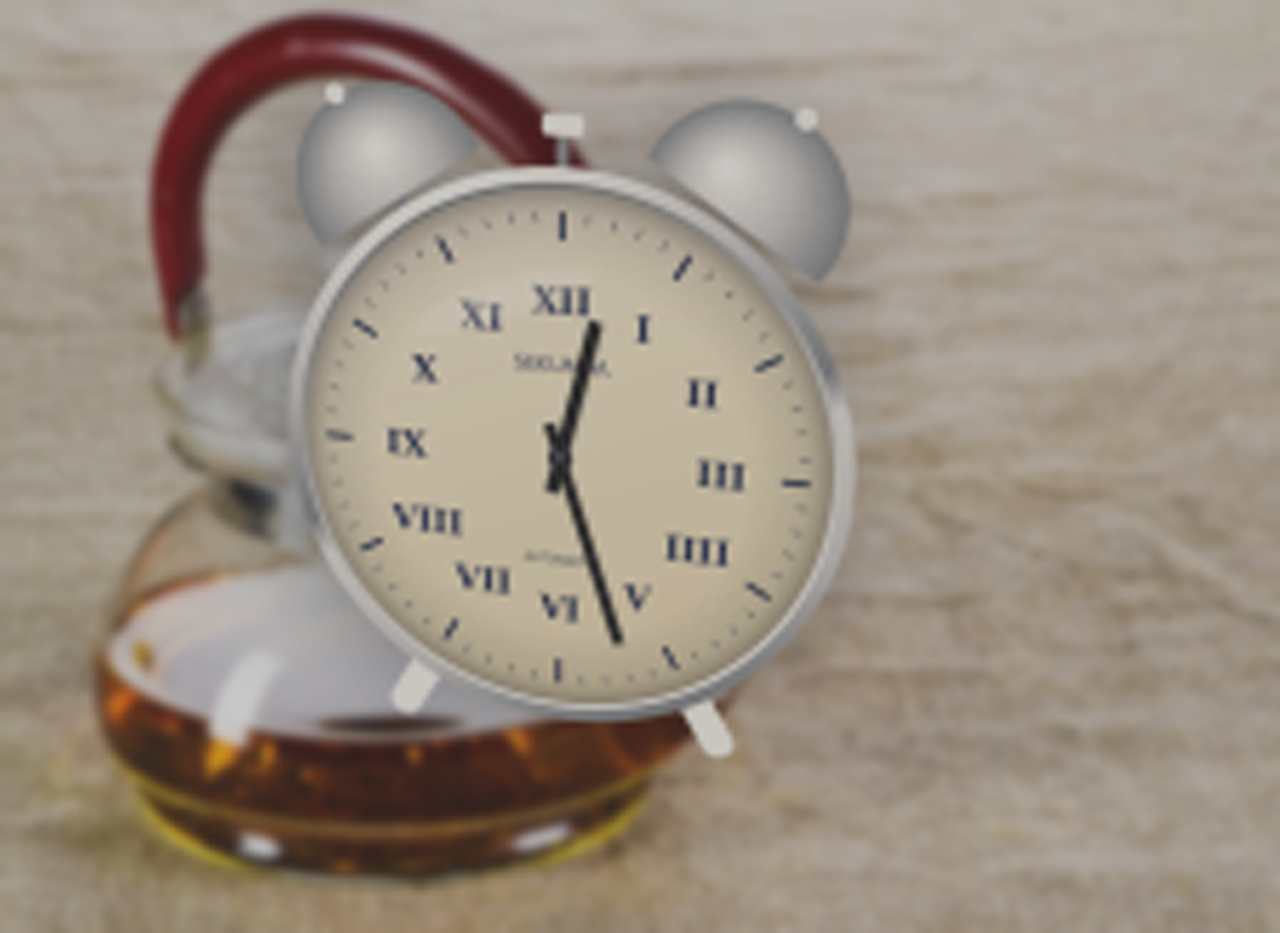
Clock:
12:27
